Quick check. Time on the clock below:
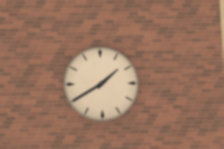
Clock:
1:40
